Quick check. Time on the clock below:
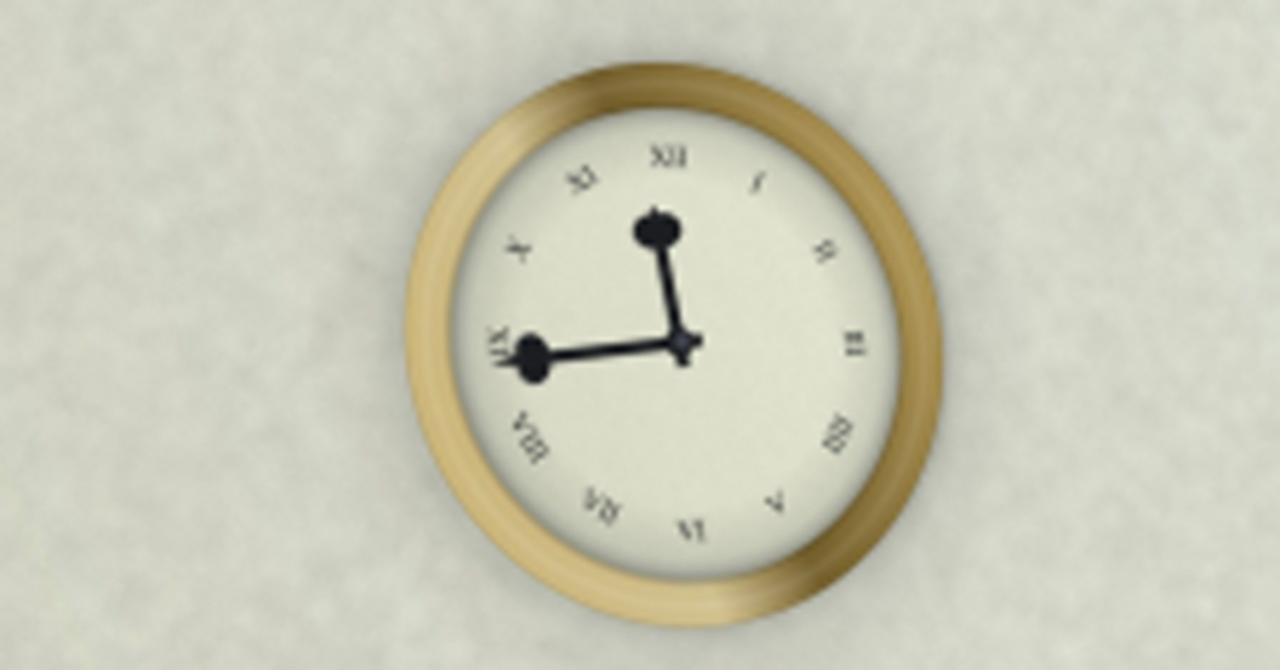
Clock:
11:44
